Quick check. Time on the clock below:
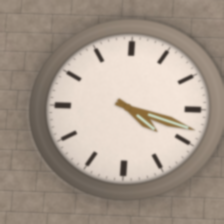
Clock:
4:18
